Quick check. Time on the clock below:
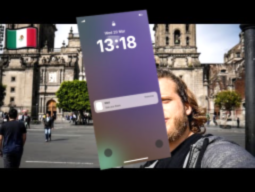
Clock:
13:18
